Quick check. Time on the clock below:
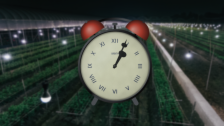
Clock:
1:04
